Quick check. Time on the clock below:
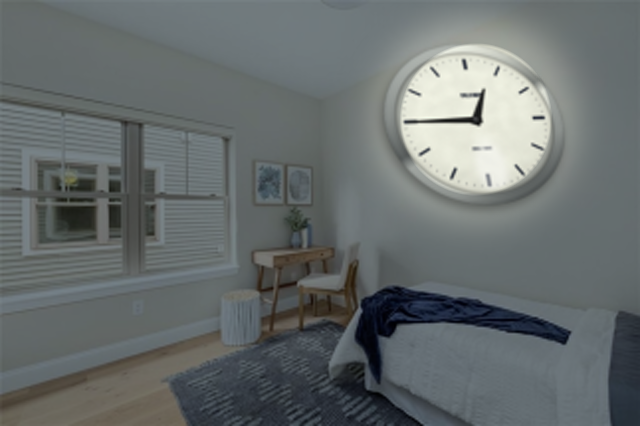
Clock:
12:45
